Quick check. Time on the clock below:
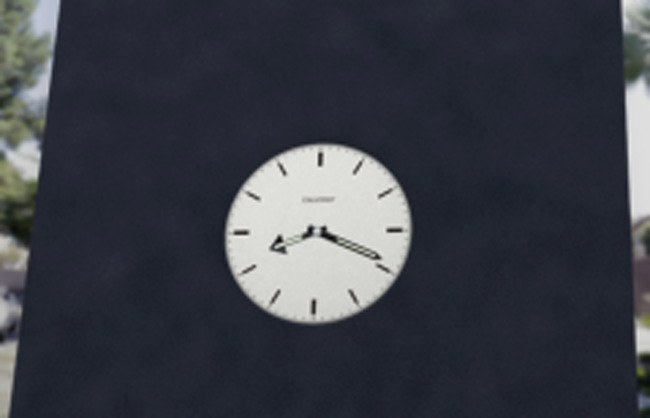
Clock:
8:19
